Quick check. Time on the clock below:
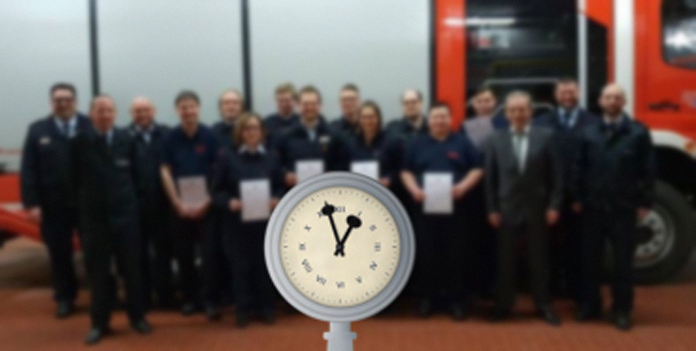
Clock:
12:57
